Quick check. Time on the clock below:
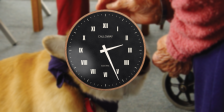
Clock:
2:26
